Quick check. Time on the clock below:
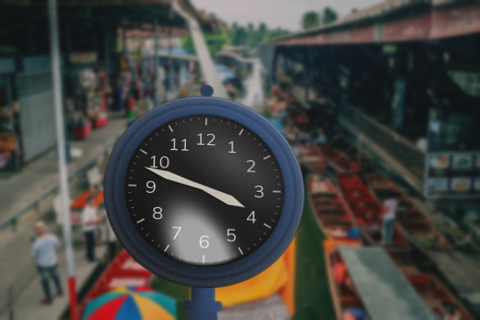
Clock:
3:48
